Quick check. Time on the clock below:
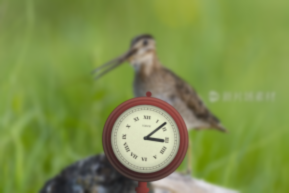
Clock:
3:08
